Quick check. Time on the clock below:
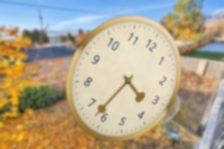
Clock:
3:32
